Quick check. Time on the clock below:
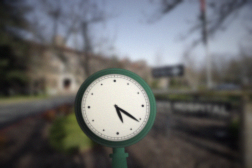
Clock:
5:21
